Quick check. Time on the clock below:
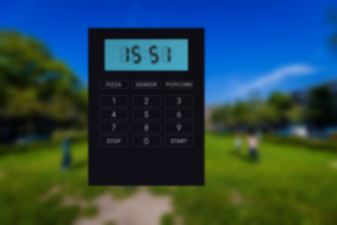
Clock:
15:51
